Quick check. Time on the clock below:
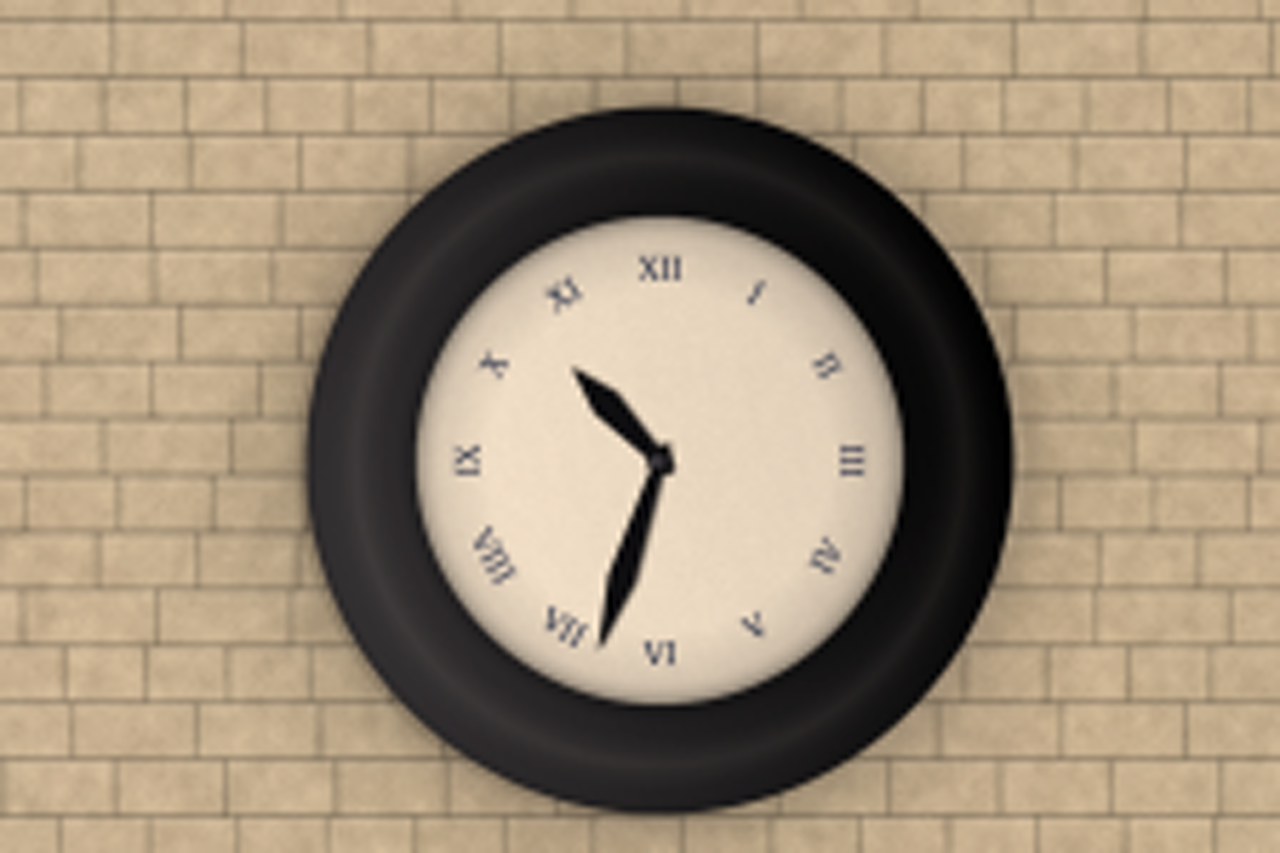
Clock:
10:33
